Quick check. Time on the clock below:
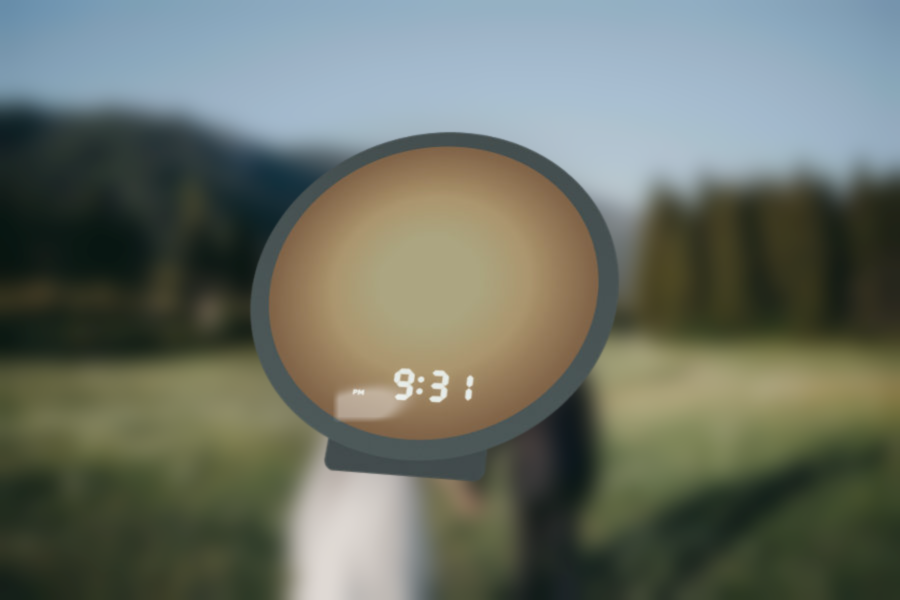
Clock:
9:31
